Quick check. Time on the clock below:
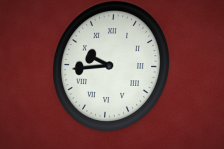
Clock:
9:44
